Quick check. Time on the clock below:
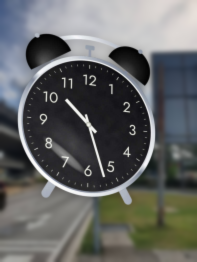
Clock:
10:27
